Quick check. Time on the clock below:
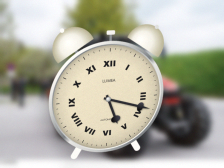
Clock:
5:18
